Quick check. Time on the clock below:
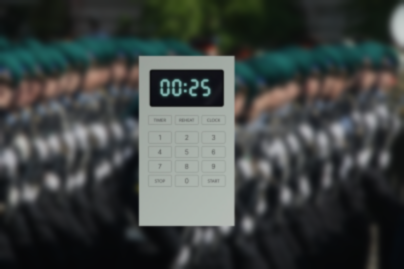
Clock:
0:25
